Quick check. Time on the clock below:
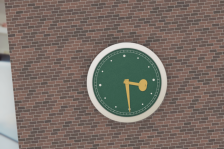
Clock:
3:30
